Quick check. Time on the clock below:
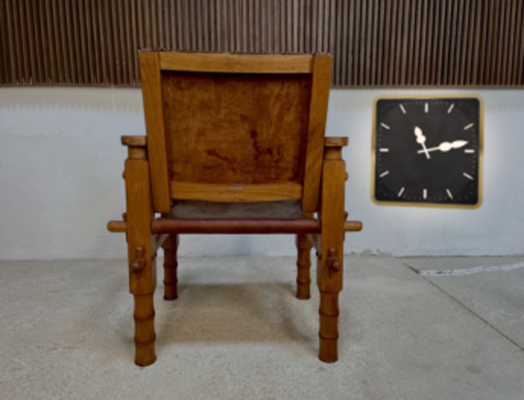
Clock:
11:13
